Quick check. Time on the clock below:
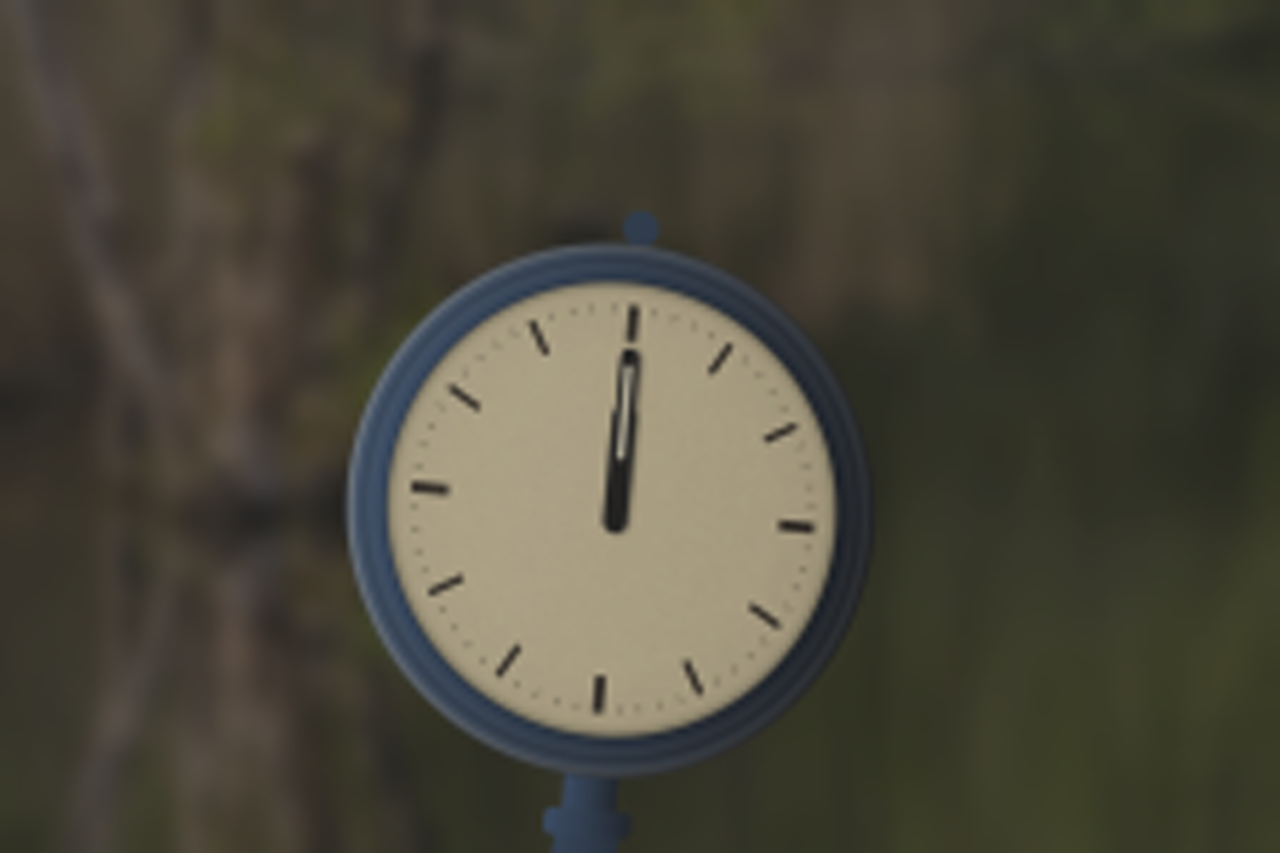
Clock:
12:00
